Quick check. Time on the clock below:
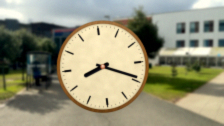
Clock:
8:19
